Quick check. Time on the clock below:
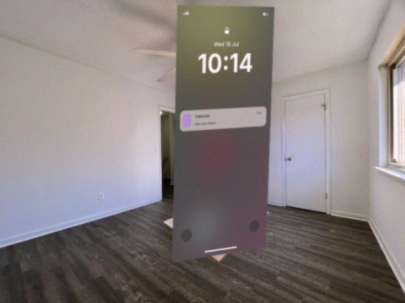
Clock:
10:14
